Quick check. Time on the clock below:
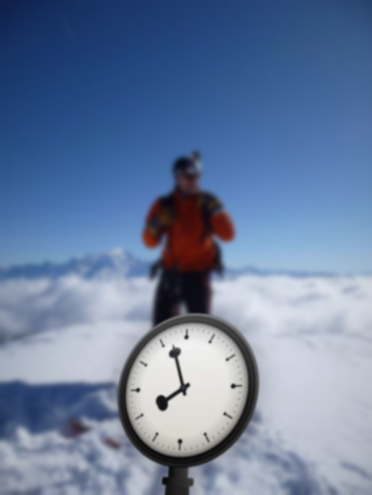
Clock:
7:57
